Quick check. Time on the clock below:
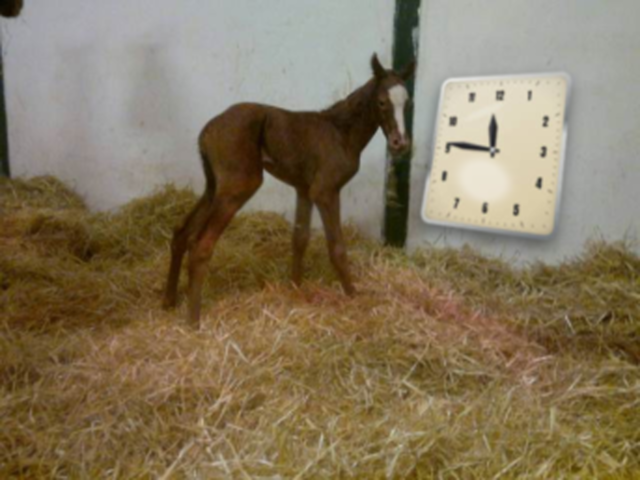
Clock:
11:46
